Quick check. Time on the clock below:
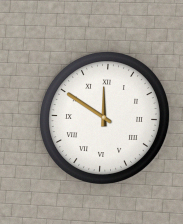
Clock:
11:50
